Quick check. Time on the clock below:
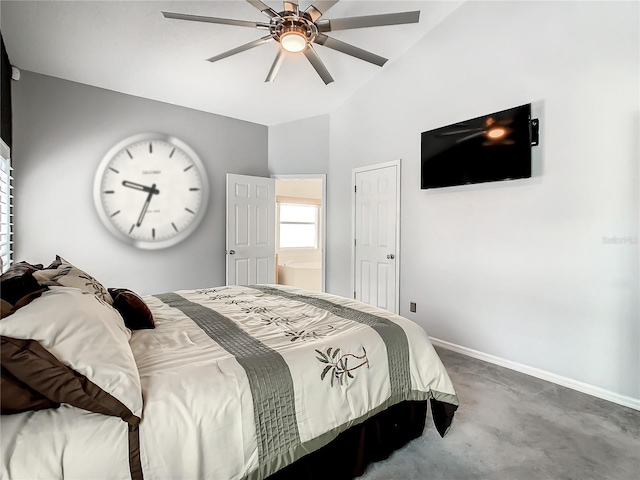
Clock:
9:34
